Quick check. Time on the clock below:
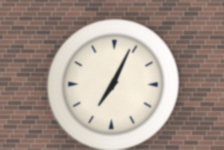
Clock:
7:04
